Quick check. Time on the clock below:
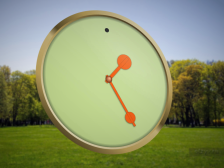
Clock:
1:25
